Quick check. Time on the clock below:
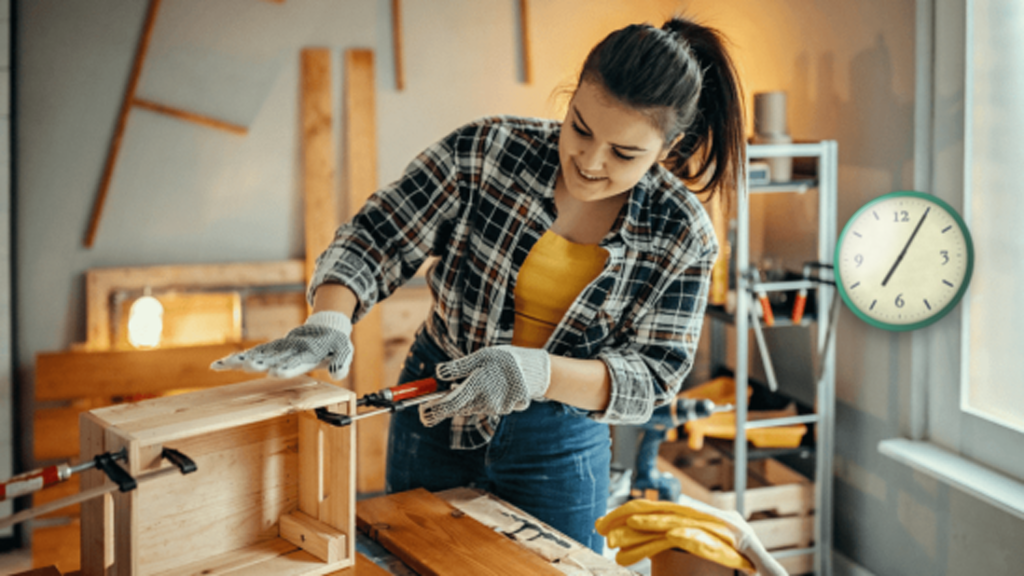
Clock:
7:05
